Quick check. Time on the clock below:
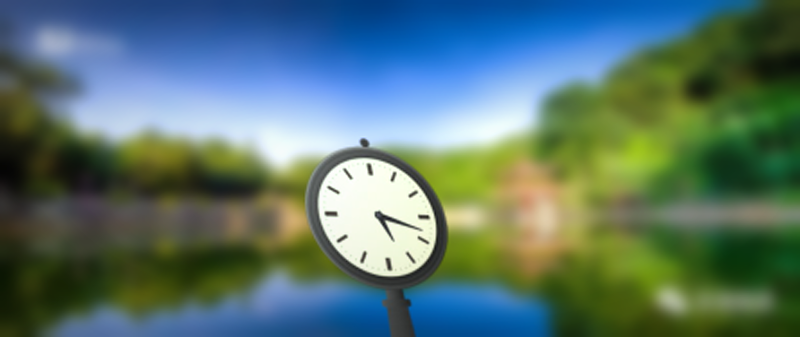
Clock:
5:18
